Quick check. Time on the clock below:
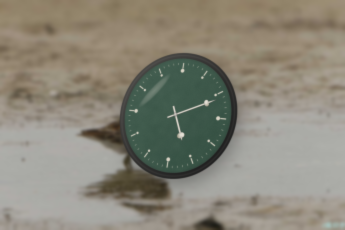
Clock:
5:11
